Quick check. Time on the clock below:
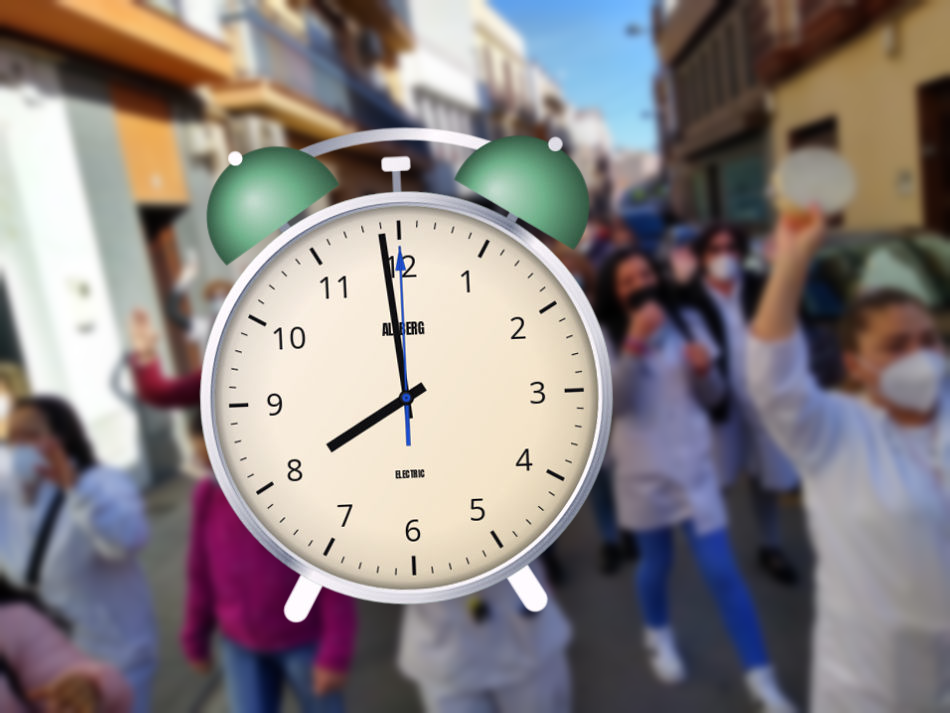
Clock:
7:59:00
